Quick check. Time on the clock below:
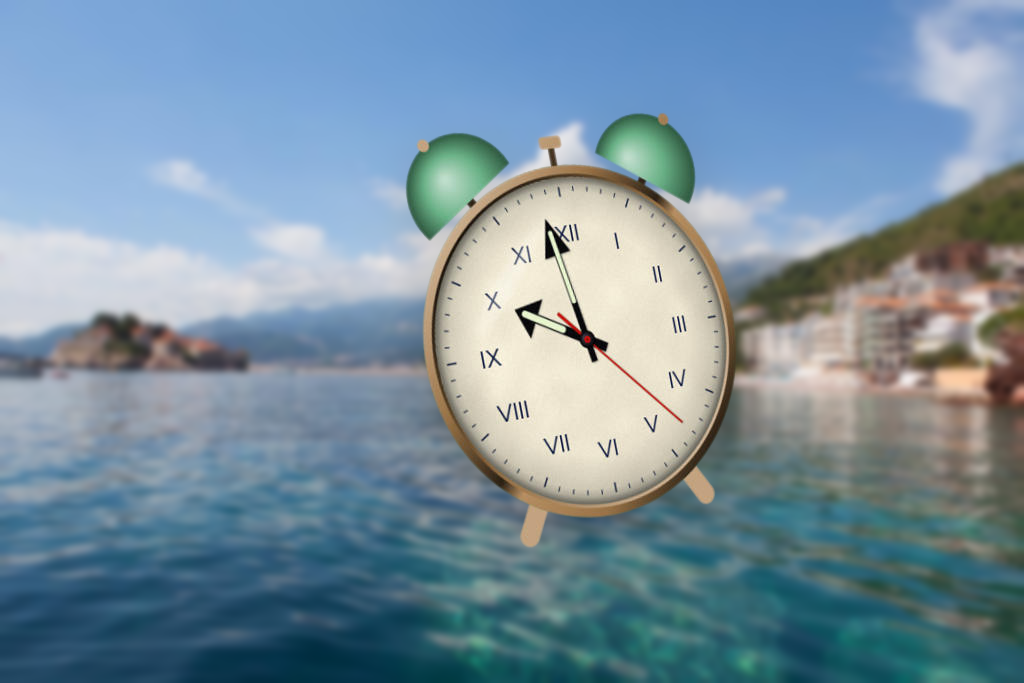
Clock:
9:58:23
